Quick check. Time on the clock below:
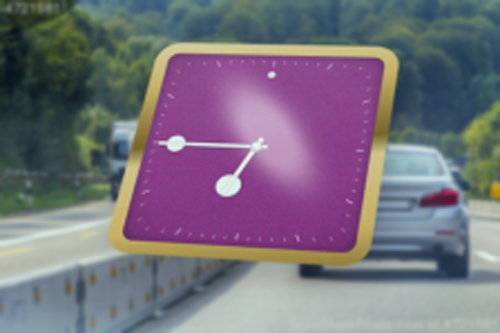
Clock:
6:45
